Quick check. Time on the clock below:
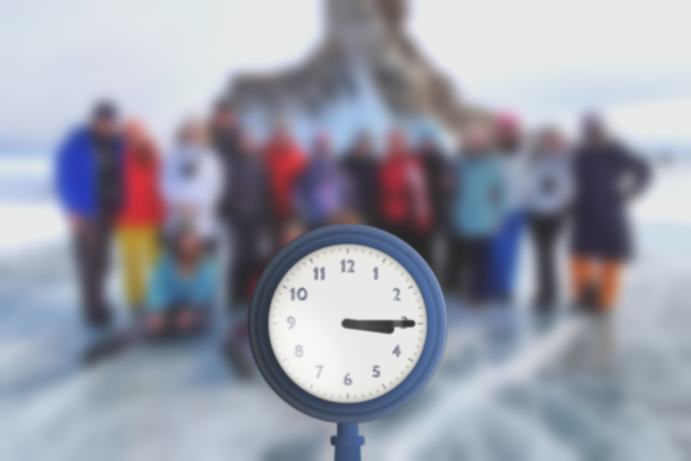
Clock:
3:15
